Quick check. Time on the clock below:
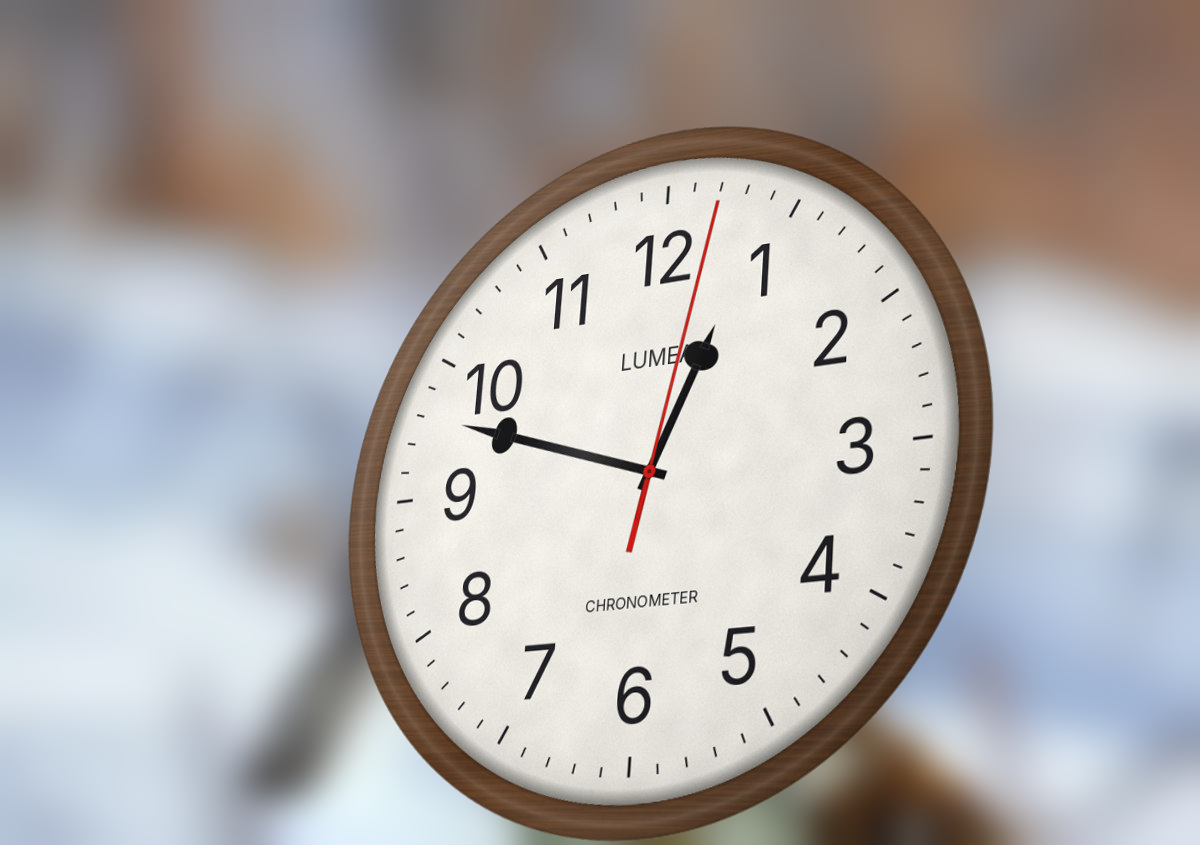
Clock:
12:48:02
